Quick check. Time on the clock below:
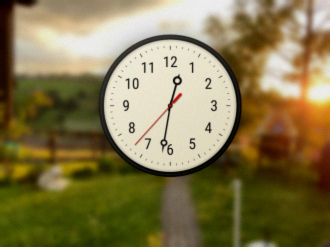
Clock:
12:31:37
